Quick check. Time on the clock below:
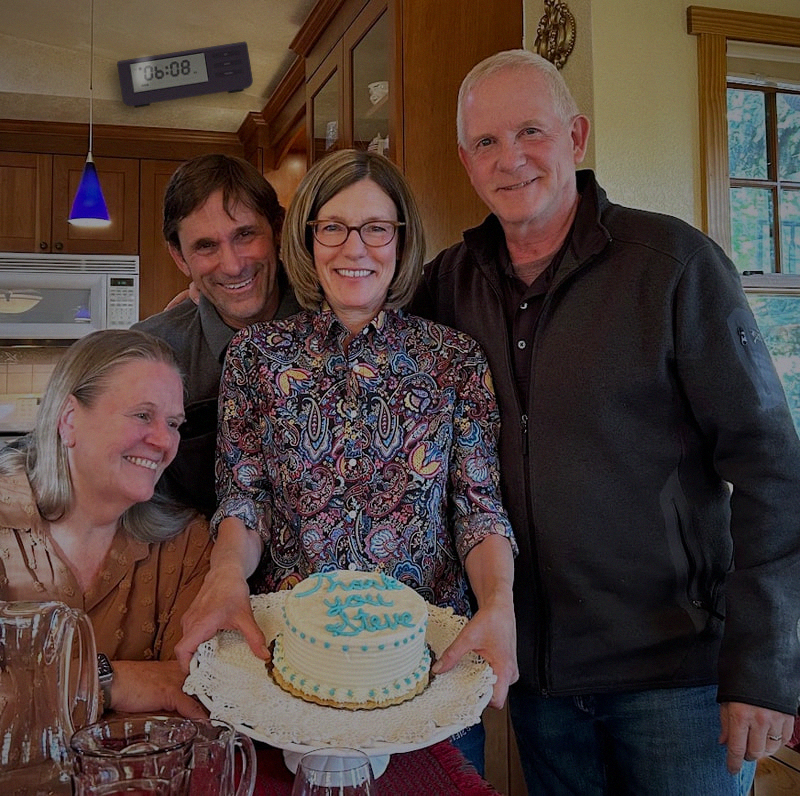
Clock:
6:08
